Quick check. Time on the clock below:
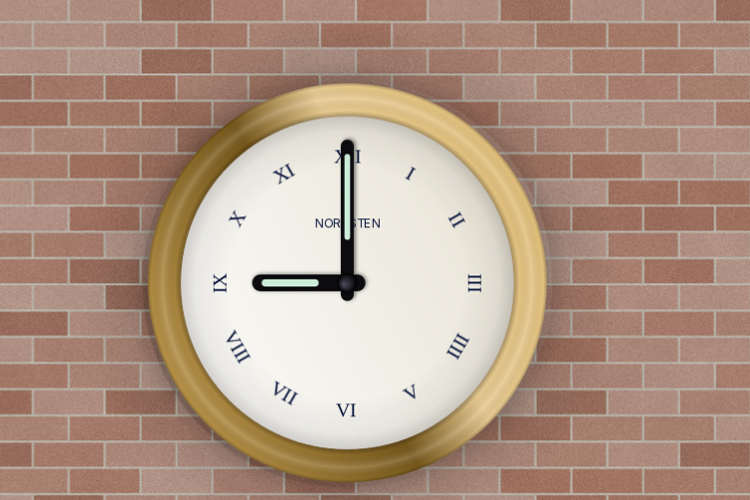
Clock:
9:00
